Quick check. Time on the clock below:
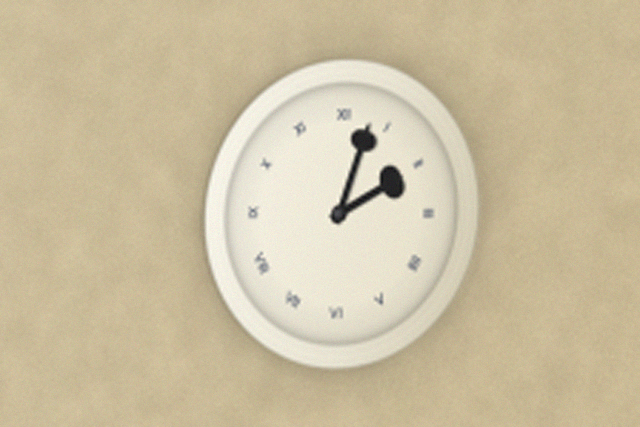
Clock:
2:03
